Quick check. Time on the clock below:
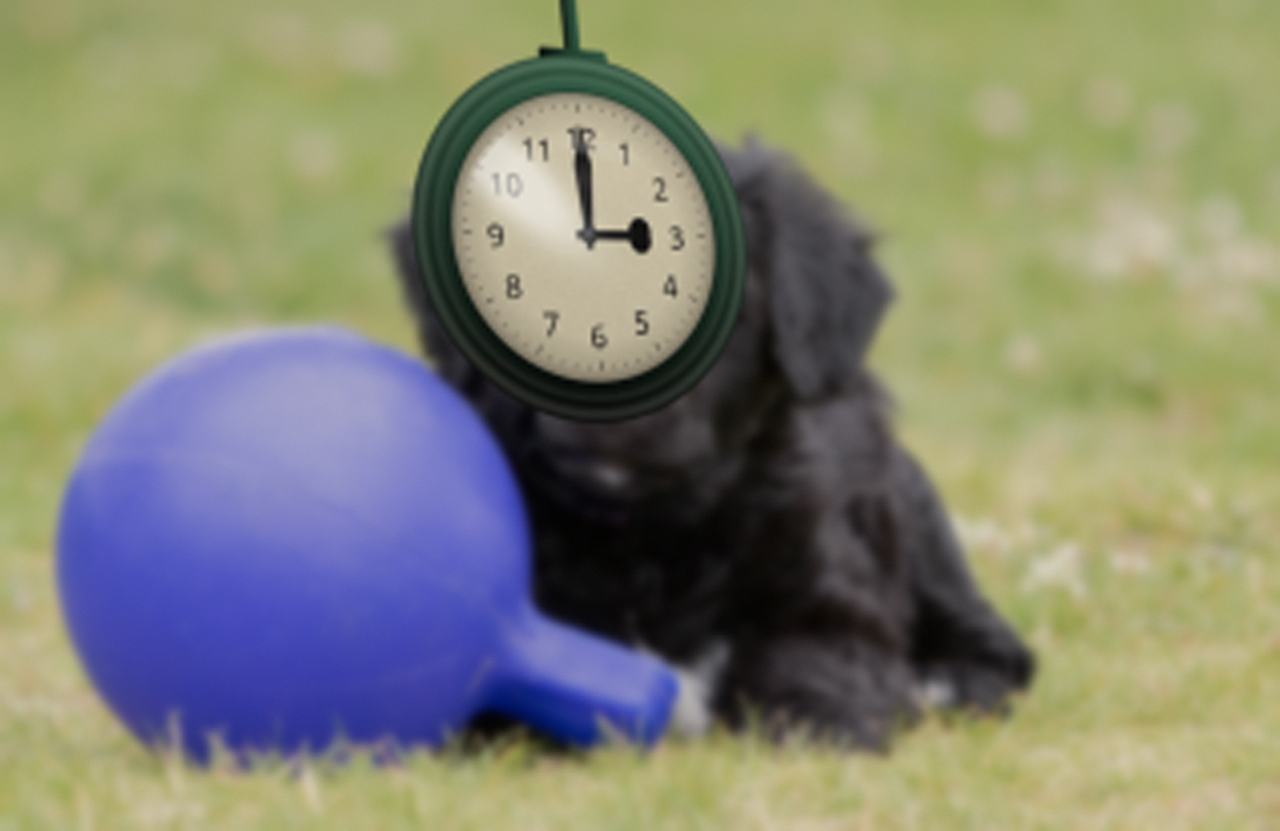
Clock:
3:00
